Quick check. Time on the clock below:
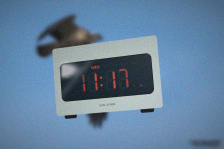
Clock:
11:17
